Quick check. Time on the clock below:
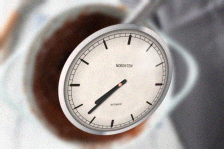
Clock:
7:37
